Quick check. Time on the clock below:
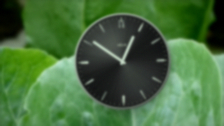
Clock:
12:51
